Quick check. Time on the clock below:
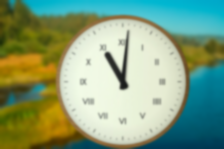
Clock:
11:01
